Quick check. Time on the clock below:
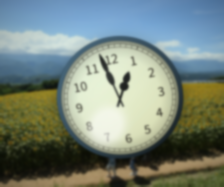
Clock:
12:58
